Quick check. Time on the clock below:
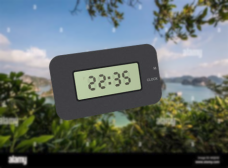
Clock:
22:35
